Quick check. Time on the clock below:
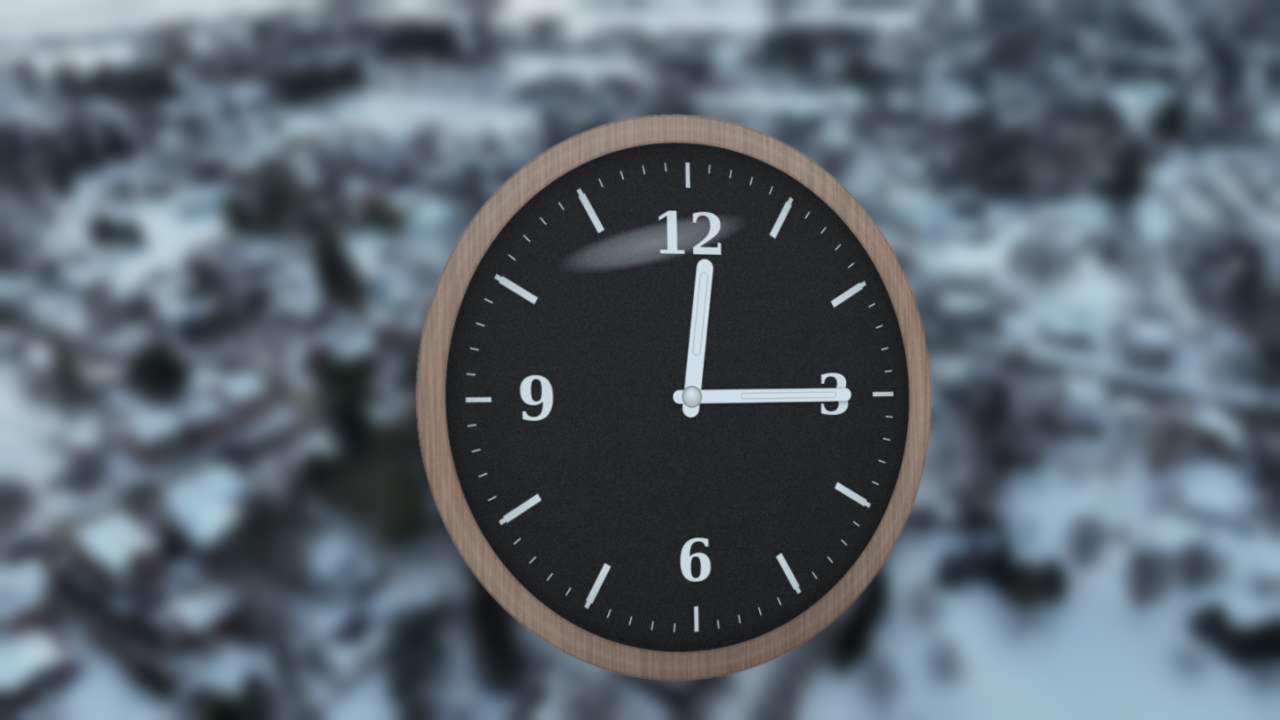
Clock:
12:15
